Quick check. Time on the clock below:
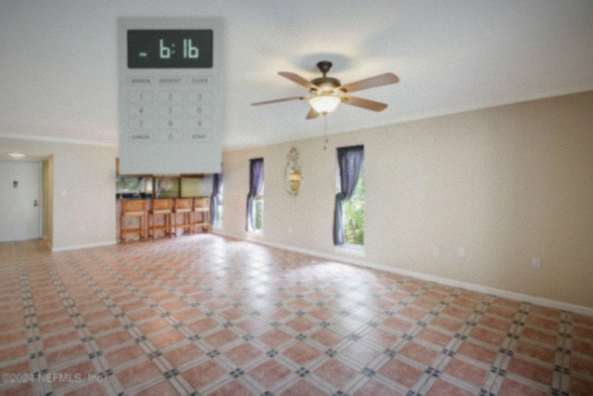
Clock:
6:16
